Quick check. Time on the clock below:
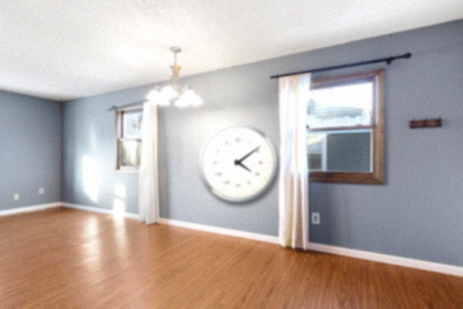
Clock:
4:09
